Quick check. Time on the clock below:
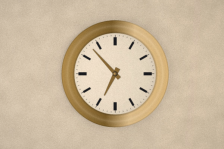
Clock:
6:53
